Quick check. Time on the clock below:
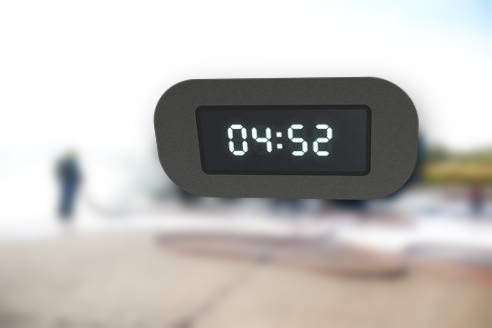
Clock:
4:52
